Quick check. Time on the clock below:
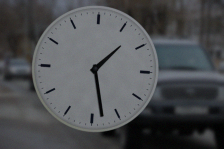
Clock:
1:28
